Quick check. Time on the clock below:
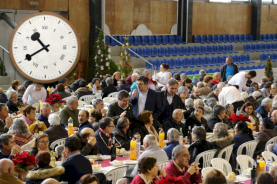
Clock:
10:40
